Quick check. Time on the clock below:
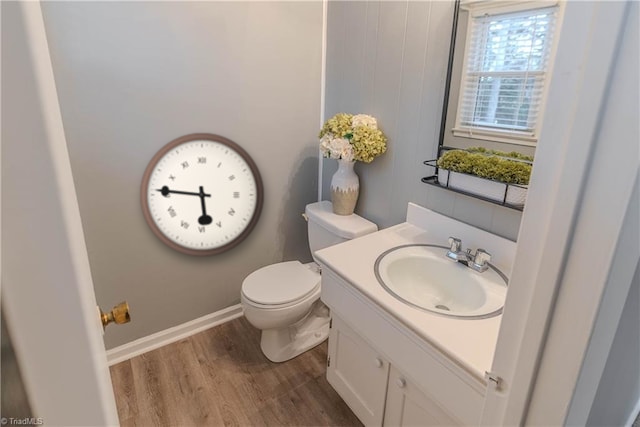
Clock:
5:46
